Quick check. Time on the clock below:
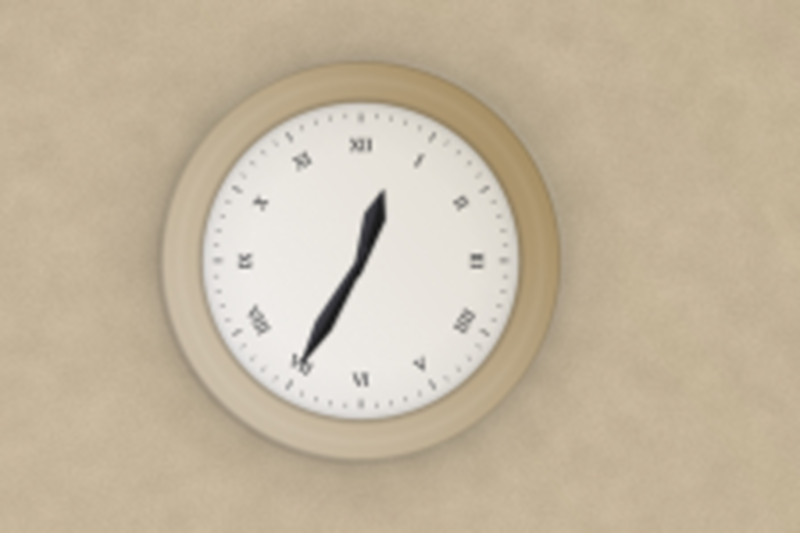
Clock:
12:35
